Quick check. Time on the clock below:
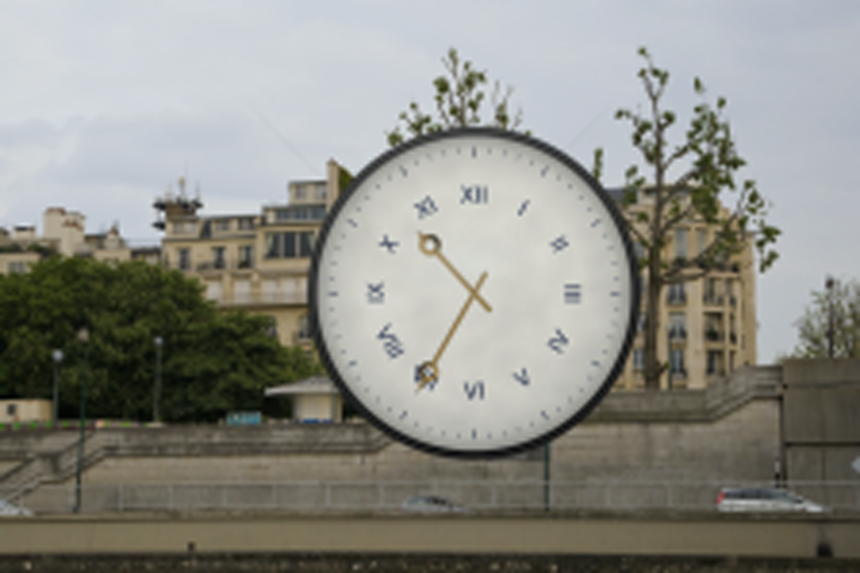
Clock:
10:35
